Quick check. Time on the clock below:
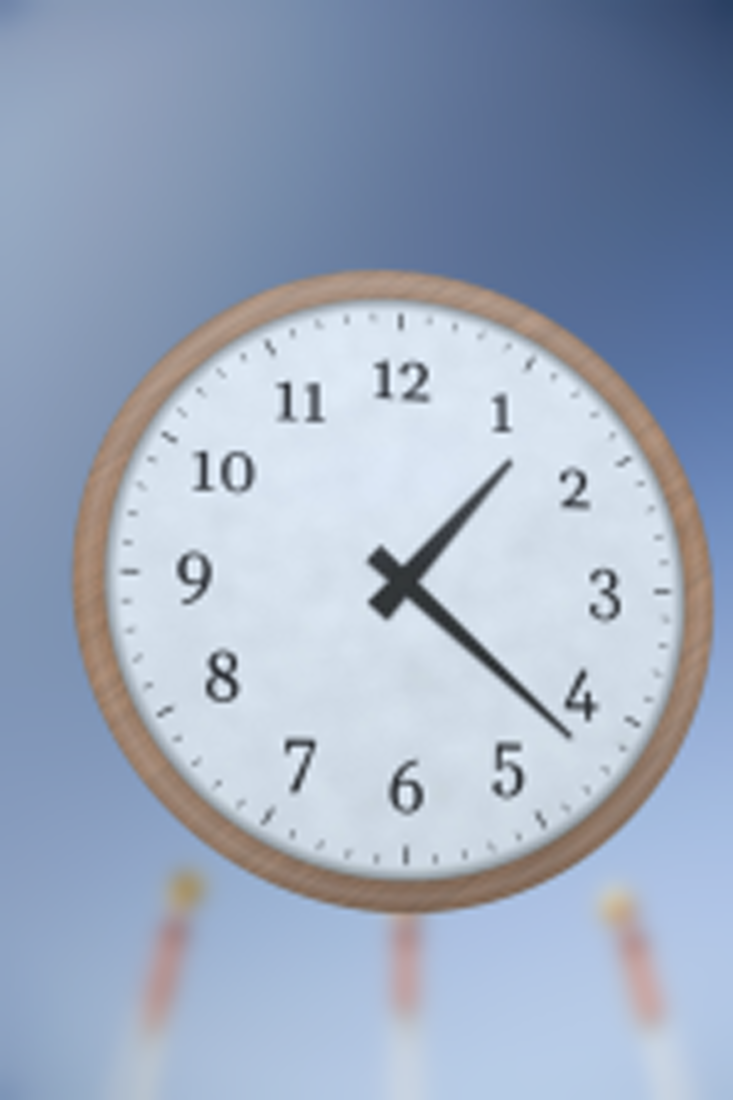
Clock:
1:22
